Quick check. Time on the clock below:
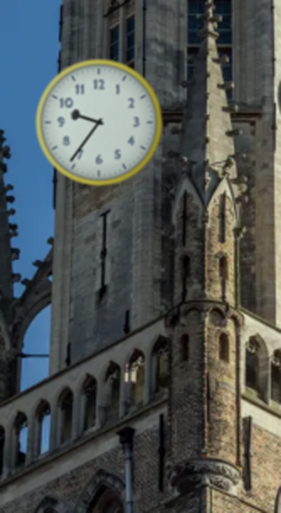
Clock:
9:36
